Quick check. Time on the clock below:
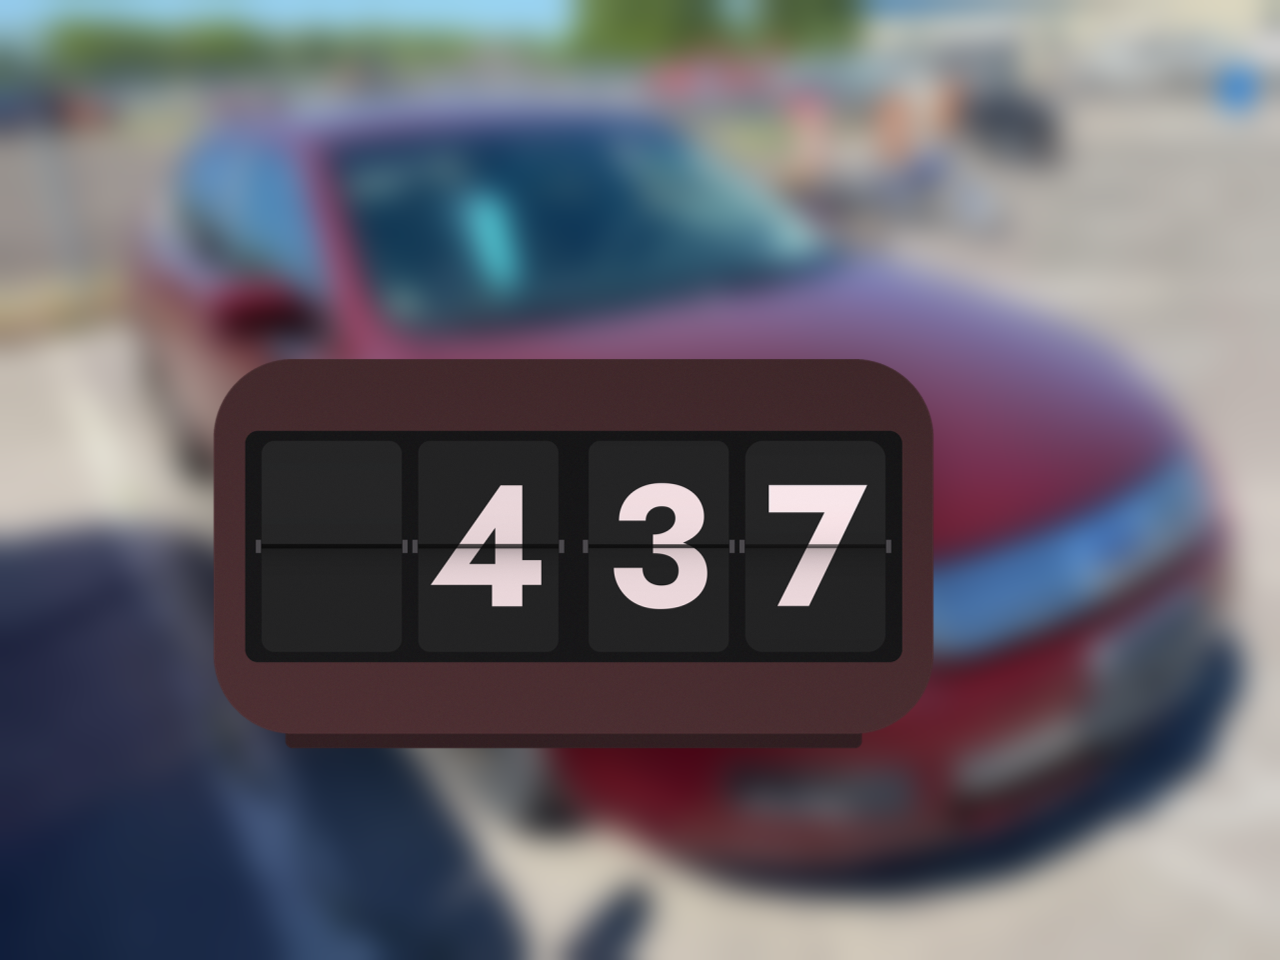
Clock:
4:37
